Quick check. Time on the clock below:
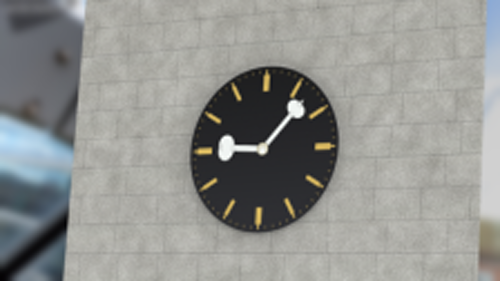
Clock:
9:07
